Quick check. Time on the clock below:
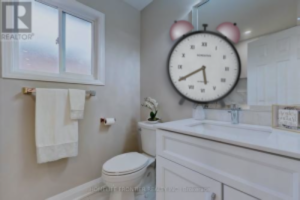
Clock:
5:40
